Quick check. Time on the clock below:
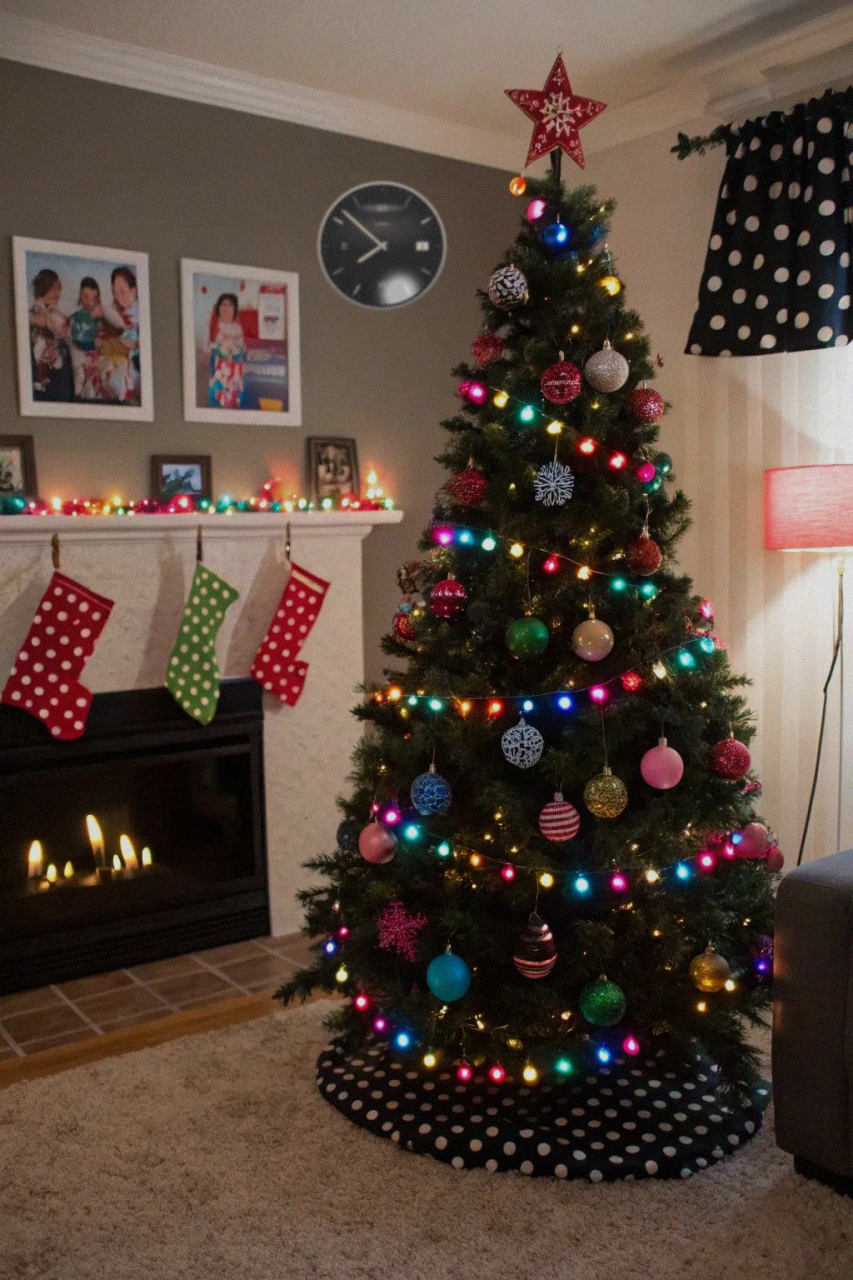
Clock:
7:52
